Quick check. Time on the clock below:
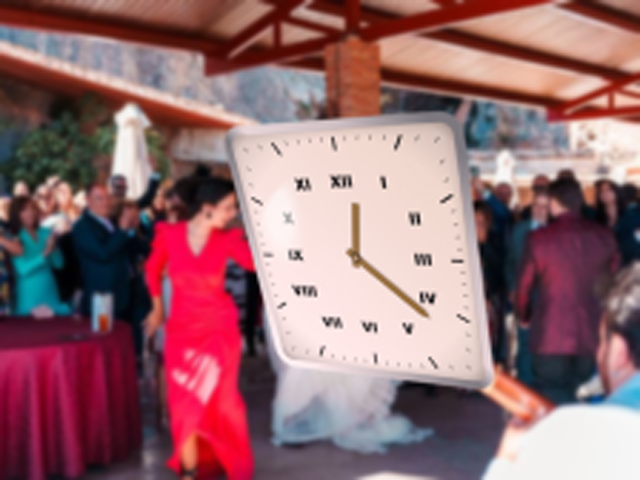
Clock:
12:22
